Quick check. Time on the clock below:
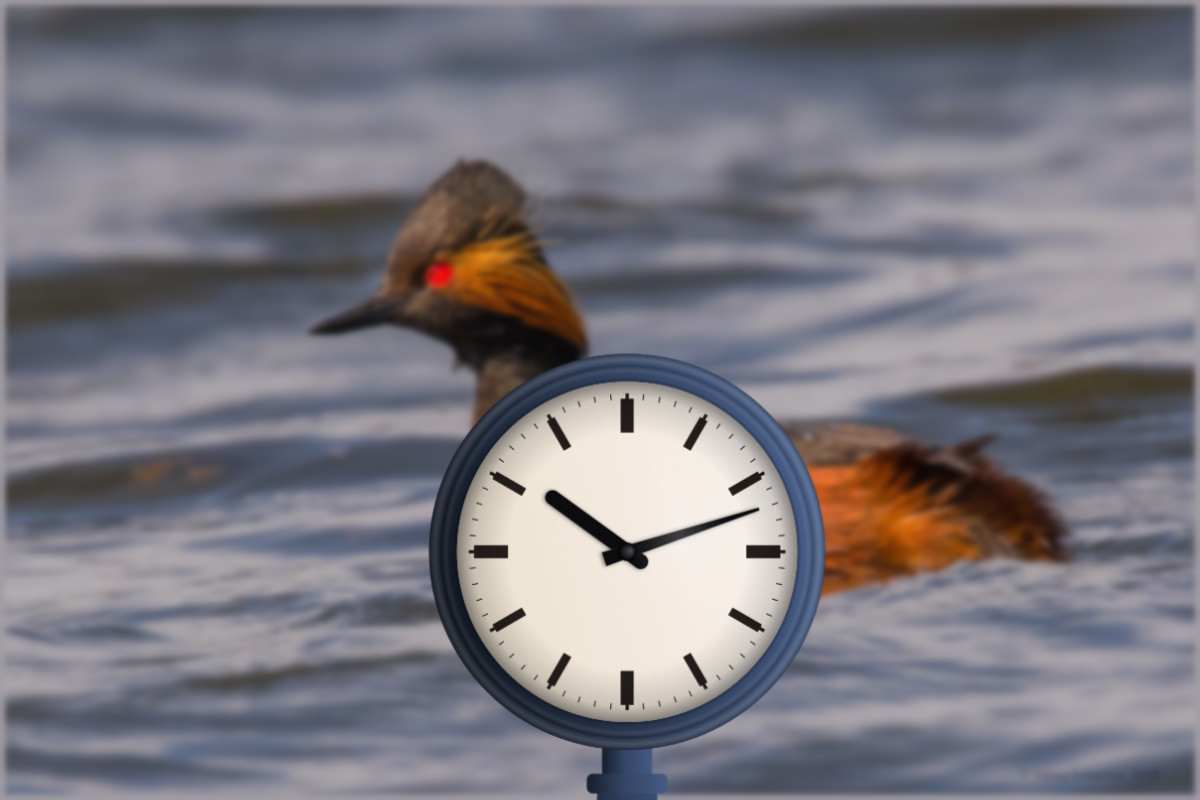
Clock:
10:12
